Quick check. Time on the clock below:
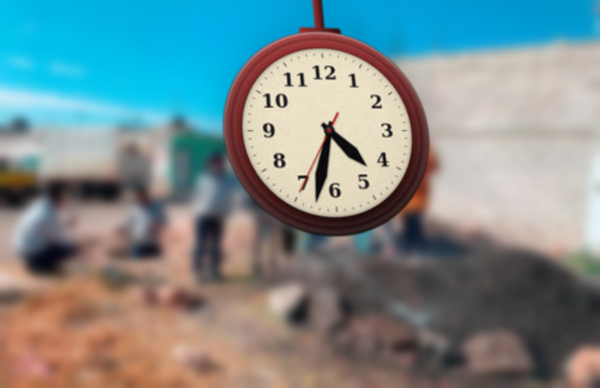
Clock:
4:32:35
